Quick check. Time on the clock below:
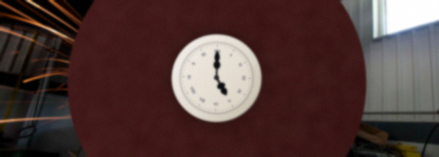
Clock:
5:00
